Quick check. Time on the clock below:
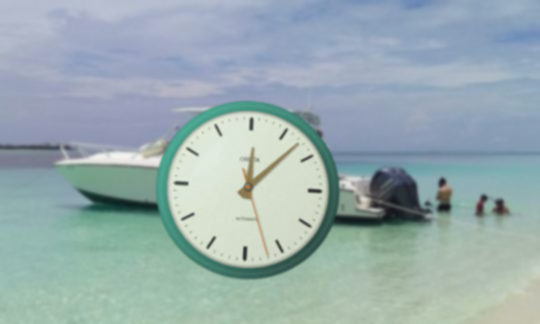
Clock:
12:07:27
